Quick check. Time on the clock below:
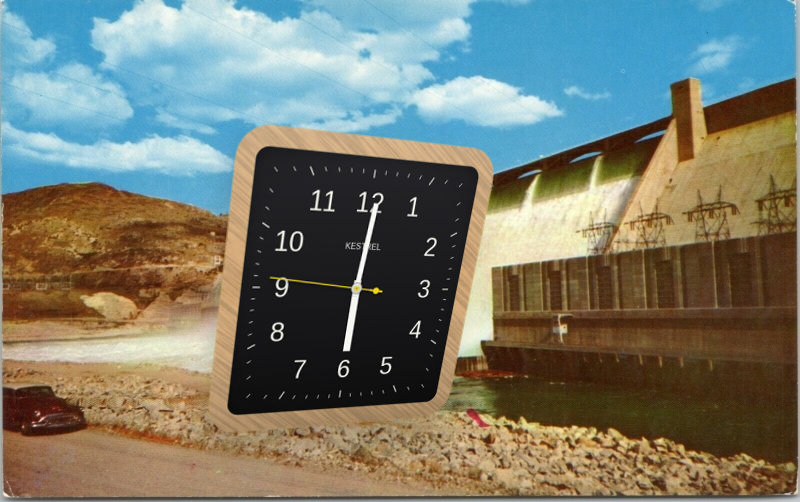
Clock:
6:00:46
